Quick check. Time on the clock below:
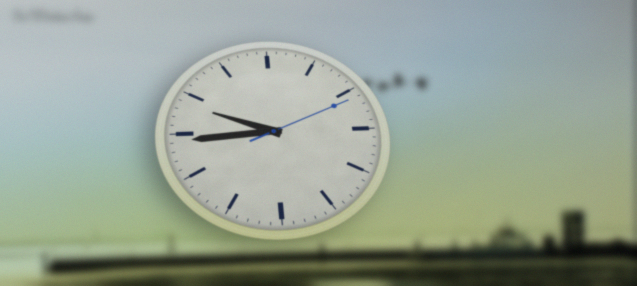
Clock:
9:44:11
